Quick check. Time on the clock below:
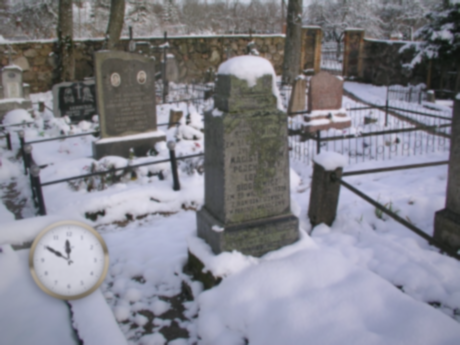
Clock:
11:50
